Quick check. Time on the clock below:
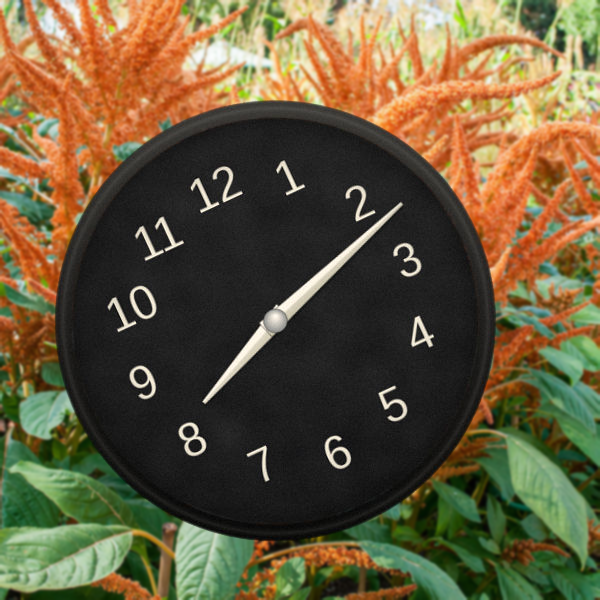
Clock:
8:12
